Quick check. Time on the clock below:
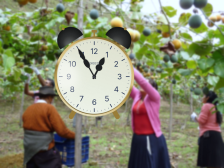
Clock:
12:55
